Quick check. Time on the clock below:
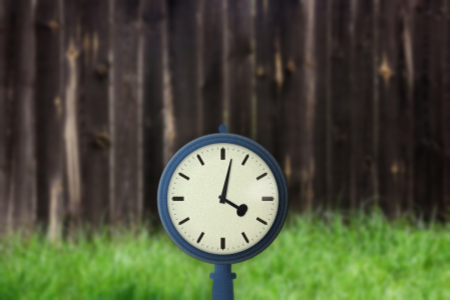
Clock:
4:02
